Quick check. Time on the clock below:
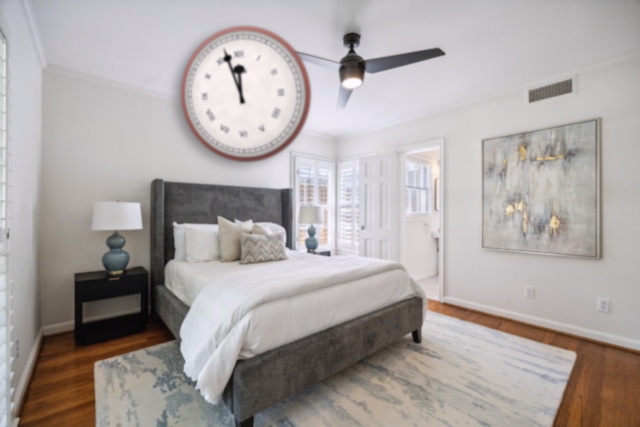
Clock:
11:57
